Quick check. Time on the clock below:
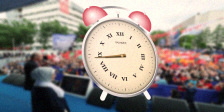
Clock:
8:44
